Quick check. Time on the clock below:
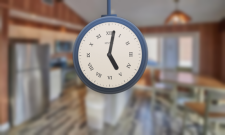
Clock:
5:02
